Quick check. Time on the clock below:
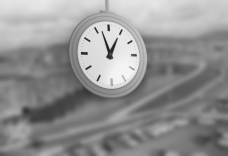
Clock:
12:57
